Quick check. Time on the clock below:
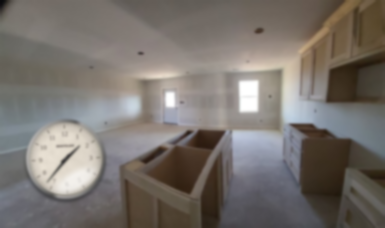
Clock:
1:37
